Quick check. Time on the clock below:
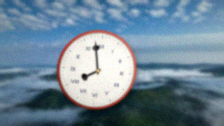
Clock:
7:58
